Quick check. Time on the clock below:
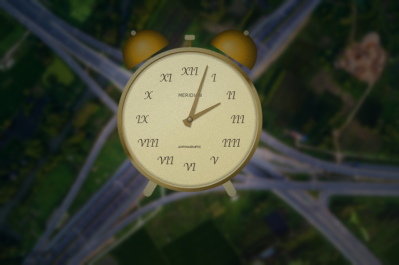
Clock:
2:03
